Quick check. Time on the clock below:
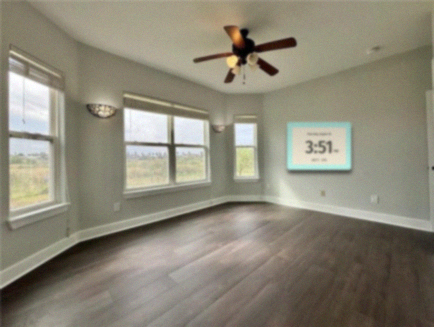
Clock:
3:51
